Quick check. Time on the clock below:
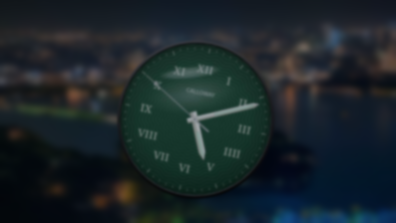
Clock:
5:10:50
